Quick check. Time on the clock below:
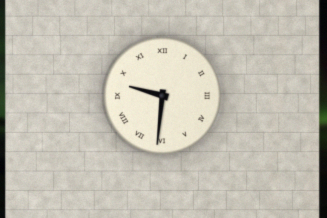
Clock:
9:31
